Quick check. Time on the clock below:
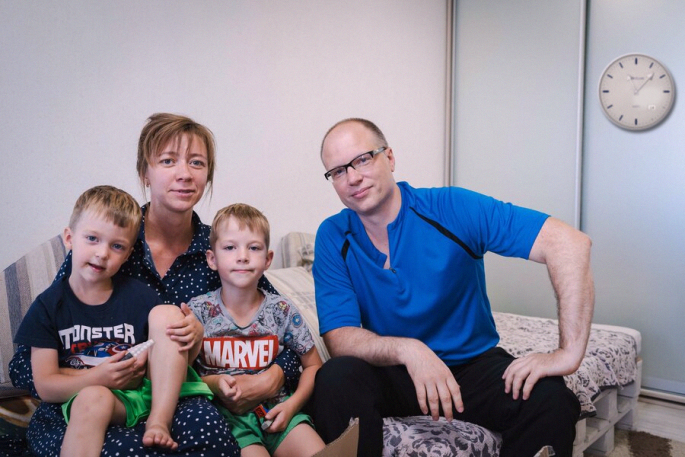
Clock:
11:07
